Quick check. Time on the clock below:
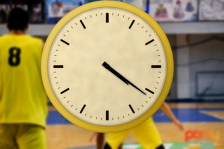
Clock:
4:21
